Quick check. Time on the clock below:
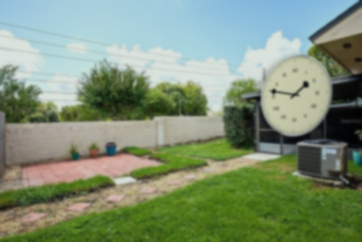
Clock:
1:47
